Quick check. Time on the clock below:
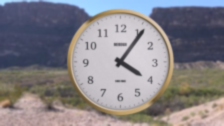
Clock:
4:06
